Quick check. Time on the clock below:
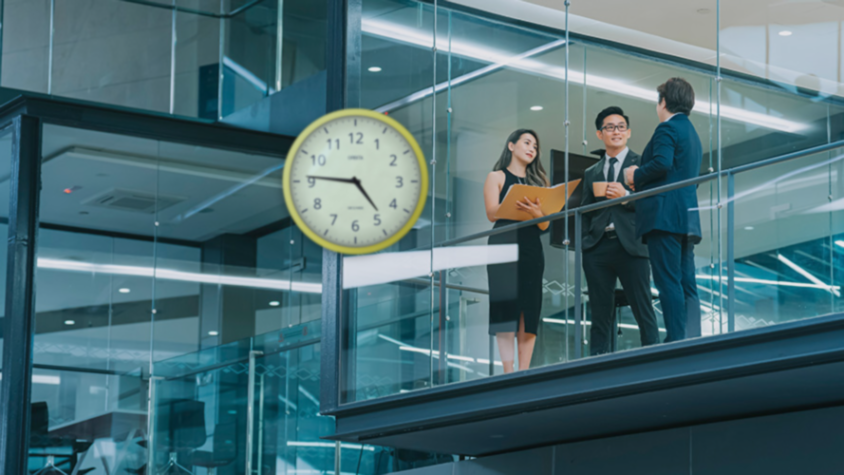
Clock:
4:46
